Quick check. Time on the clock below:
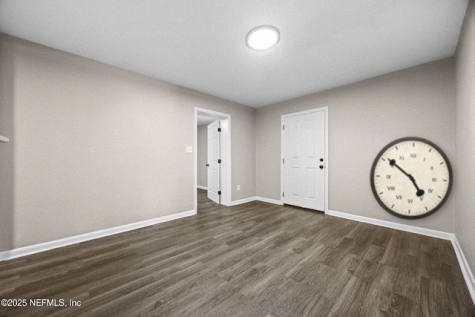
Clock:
4:51
